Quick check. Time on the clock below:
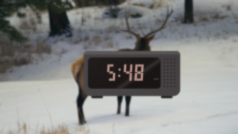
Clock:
5:48
